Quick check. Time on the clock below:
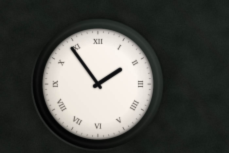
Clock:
1:54
